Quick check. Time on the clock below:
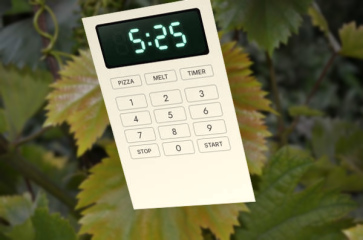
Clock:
5:25
